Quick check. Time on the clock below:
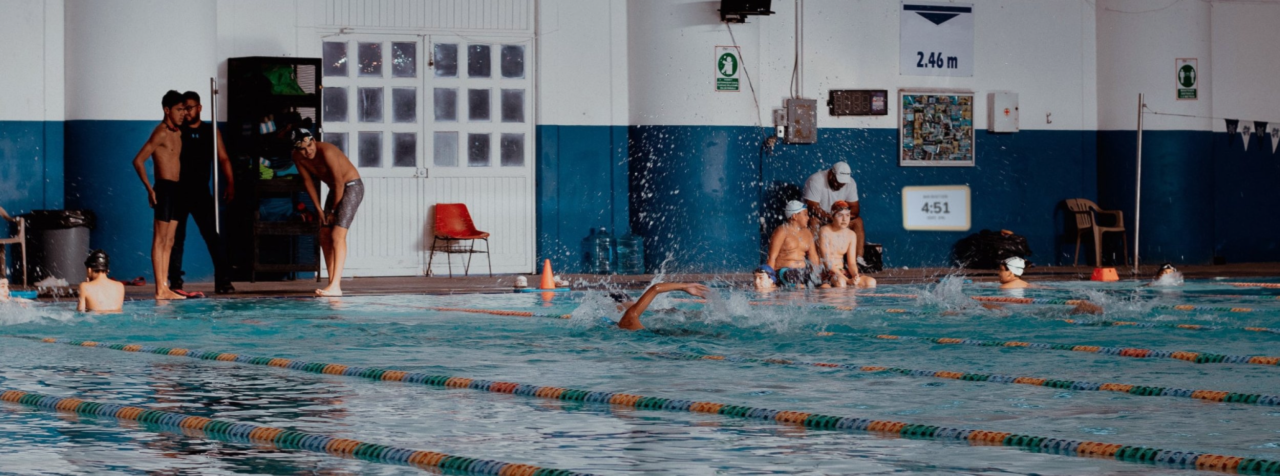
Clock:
4:51
